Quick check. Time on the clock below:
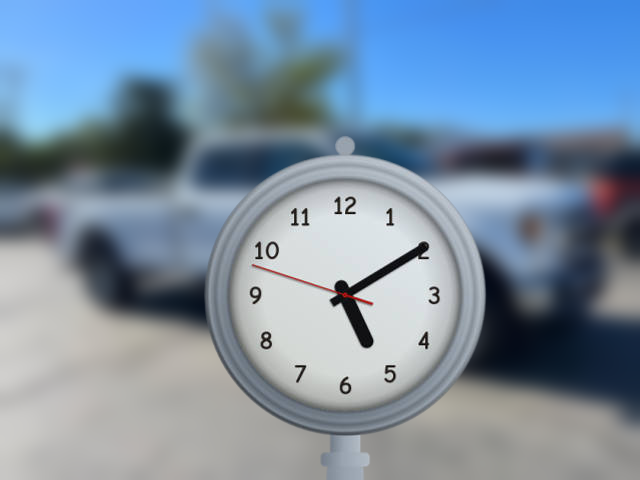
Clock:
5:09:48
